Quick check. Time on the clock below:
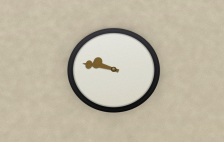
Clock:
9:47
